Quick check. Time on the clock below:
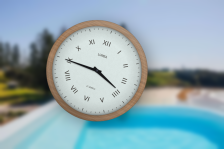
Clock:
3:45
